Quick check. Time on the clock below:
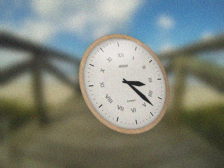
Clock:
3:23
